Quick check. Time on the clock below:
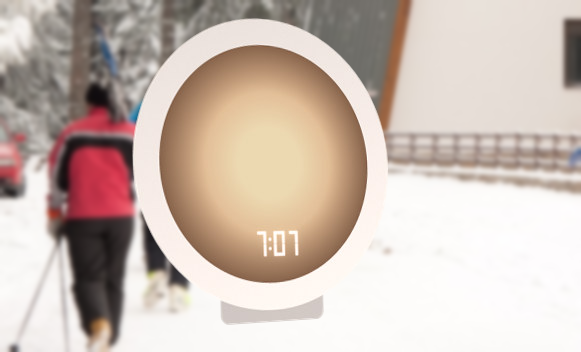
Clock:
7:07
